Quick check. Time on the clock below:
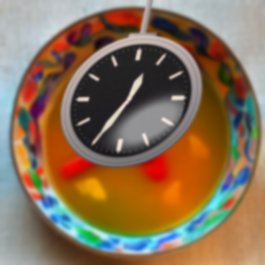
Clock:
12:35
